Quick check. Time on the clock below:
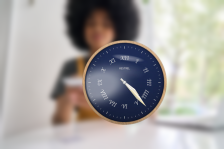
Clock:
4:23
